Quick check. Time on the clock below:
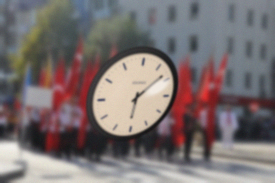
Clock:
6:08
